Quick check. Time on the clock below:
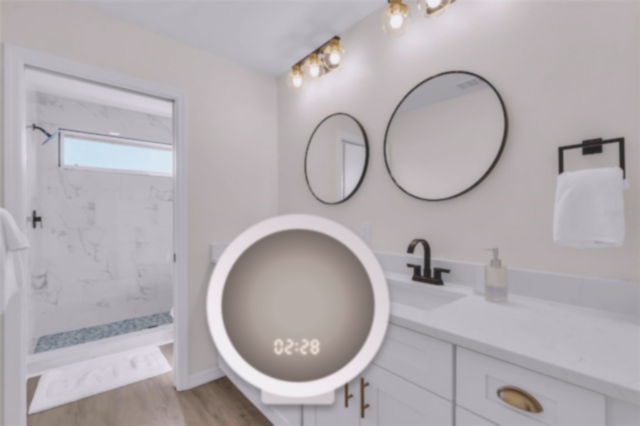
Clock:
2:28
